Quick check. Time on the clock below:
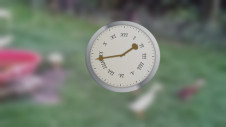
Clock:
1:43
